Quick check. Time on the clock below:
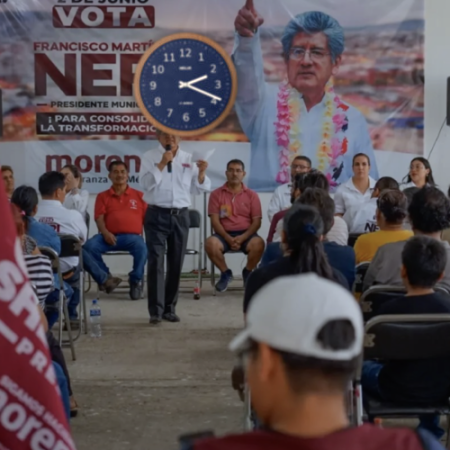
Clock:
2:19
